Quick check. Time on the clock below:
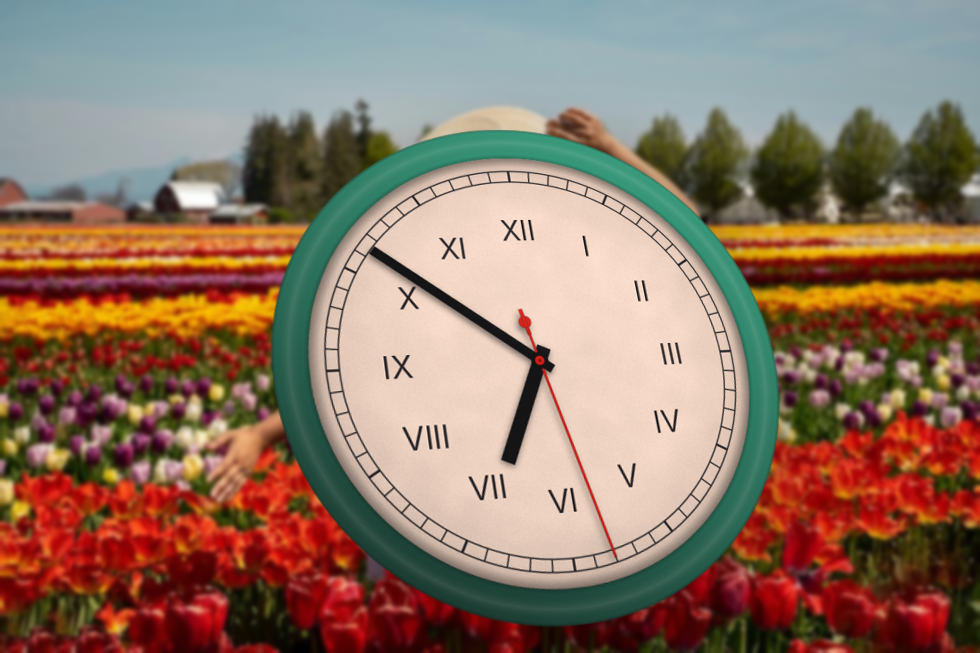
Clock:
6:51:28
